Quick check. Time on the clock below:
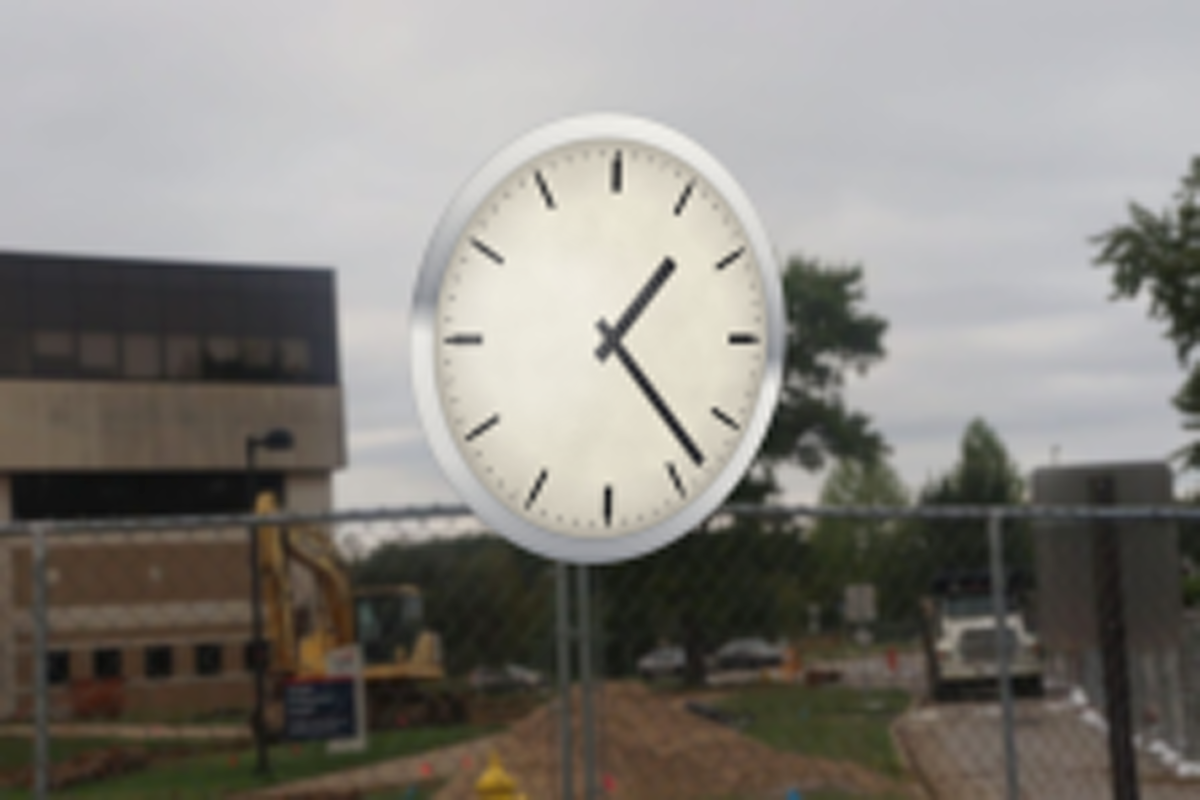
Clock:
1:23
